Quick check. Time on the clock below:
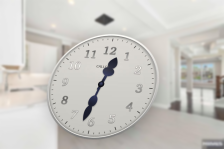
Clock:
12:32
